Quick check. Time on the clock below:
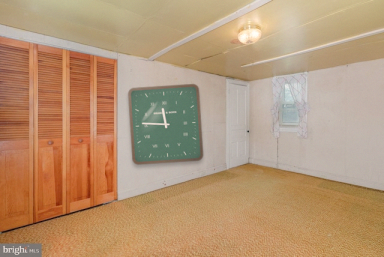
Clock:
11:46
